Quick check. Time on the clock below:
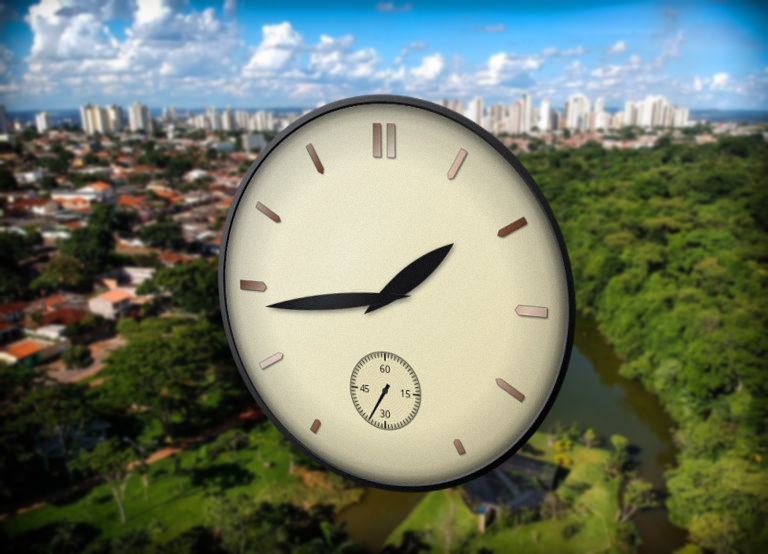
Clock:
1:43:35
